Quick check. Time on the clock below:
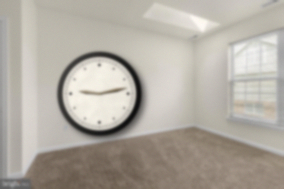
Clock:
9:13
